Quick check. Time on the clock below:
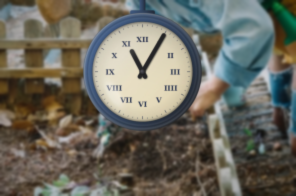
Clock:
11:05
